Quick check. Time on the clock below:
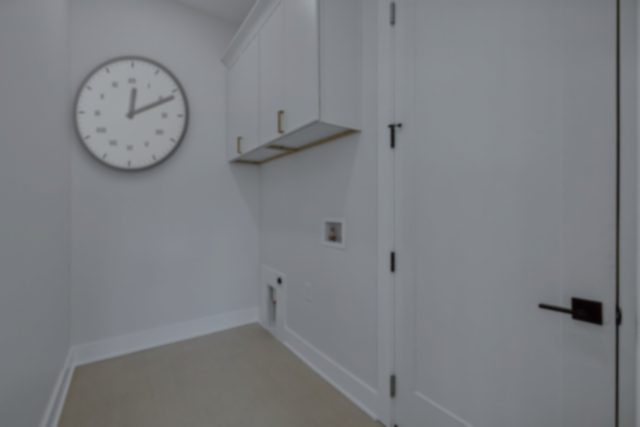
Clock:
12:11
